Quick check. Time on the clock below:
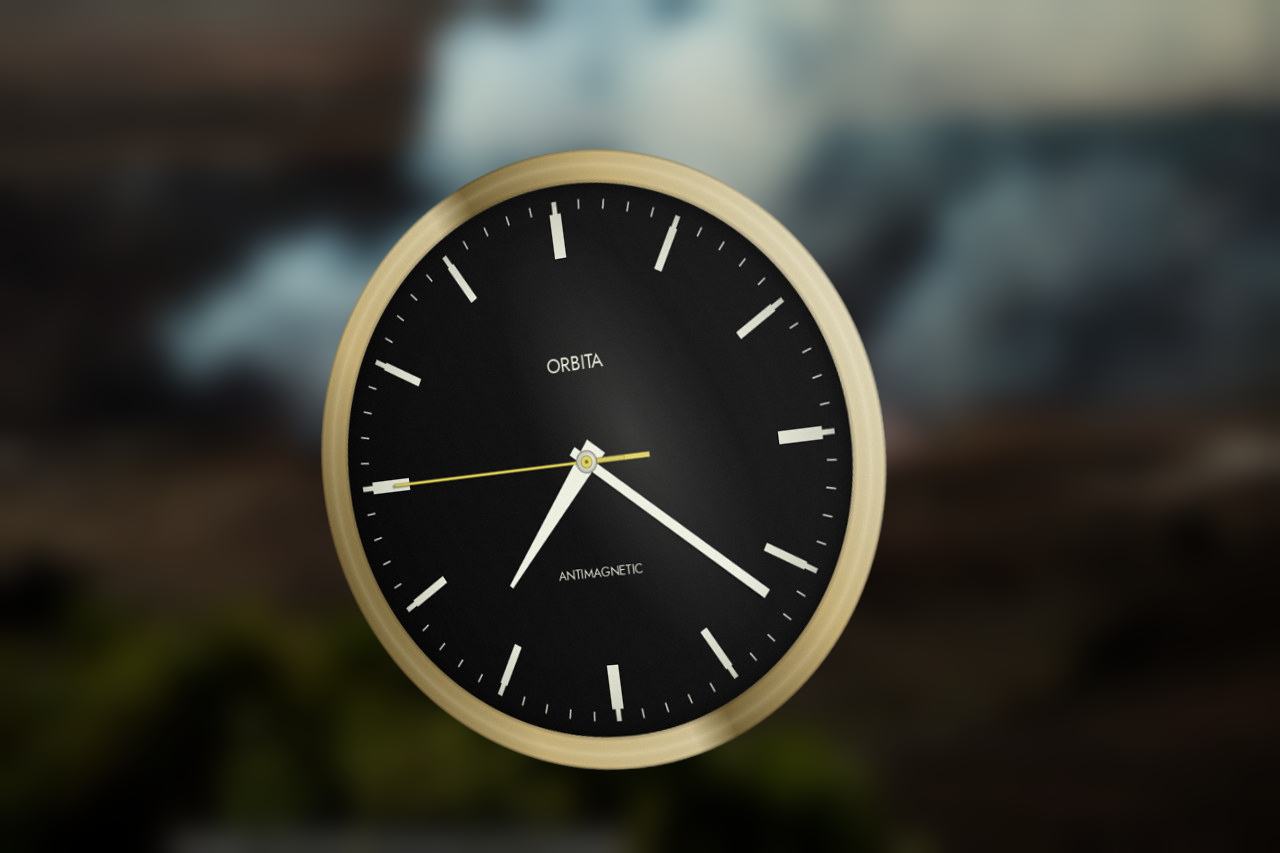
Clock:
7:21:45
